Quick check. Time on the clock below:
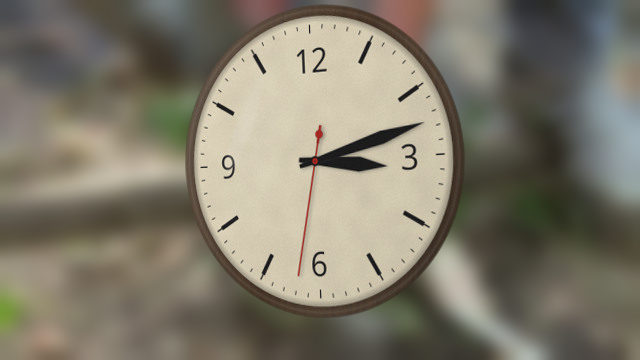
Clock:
3:12:32
